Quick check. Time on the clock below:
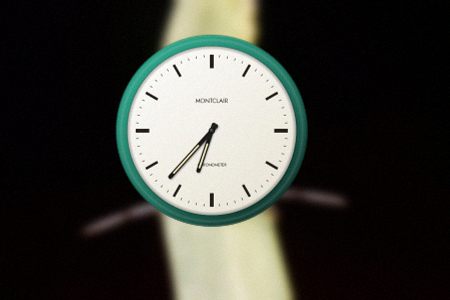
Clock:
6:37
